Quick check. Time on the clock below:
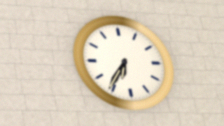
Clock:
6:36
